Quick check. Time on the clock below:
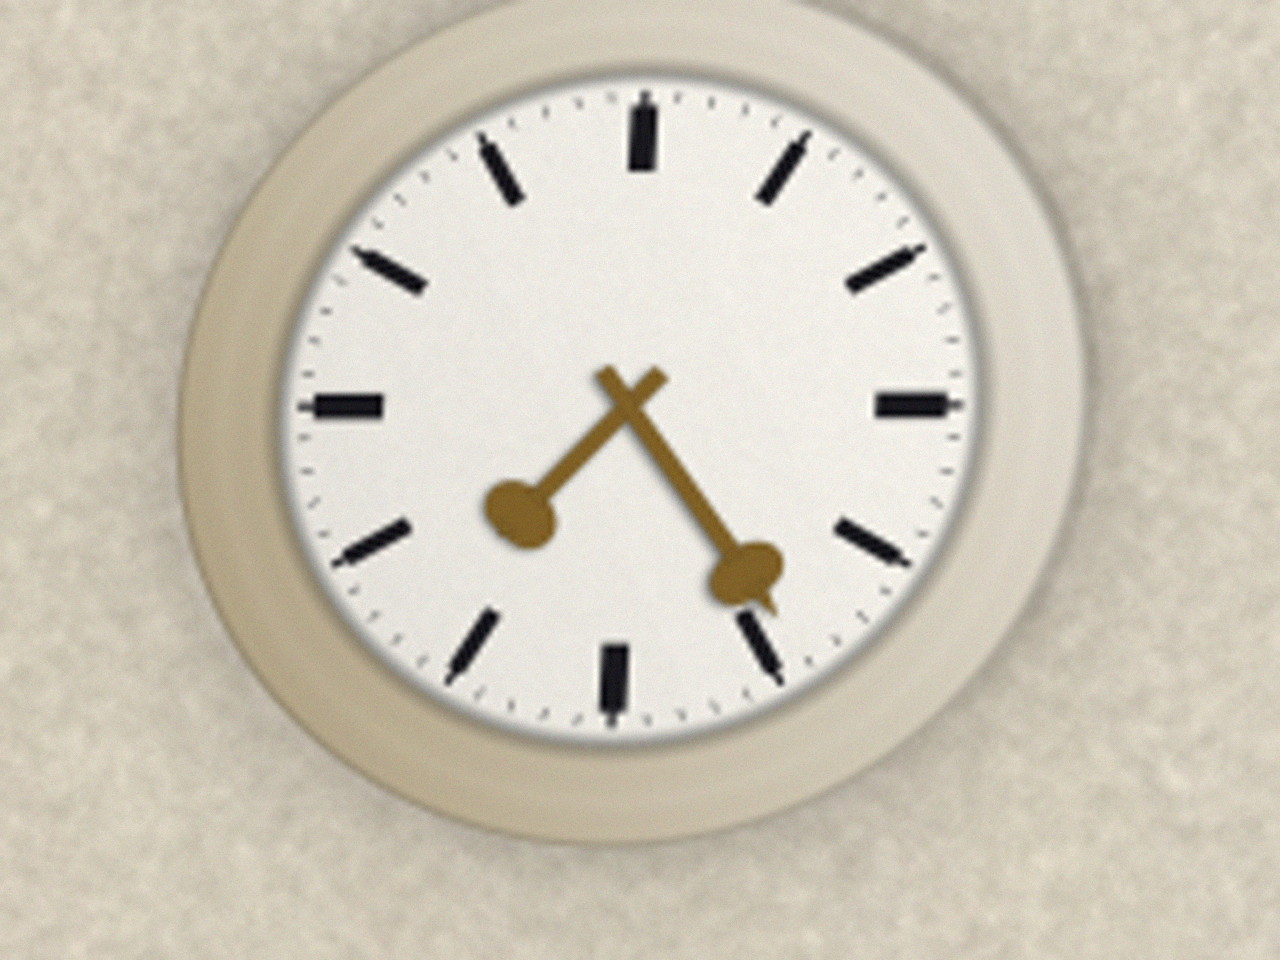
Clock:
7:24
